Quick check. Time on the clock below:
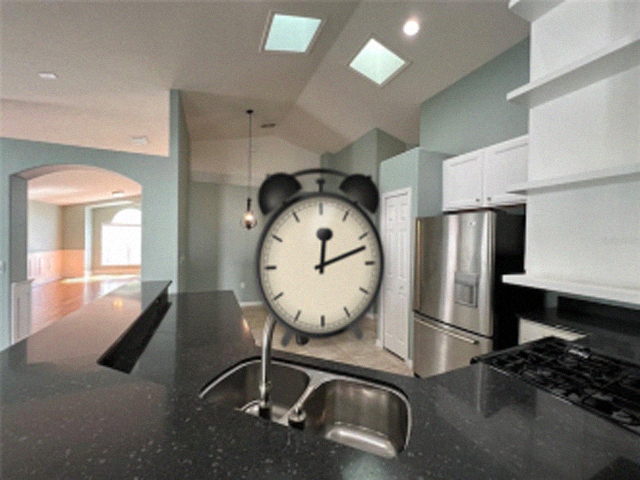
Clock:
12:12
